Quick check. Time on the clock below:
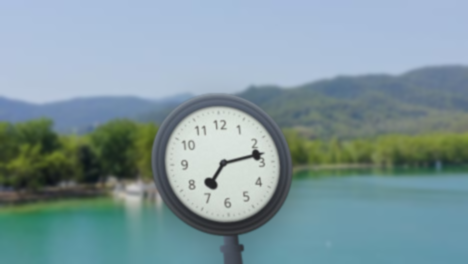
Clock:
7:13
